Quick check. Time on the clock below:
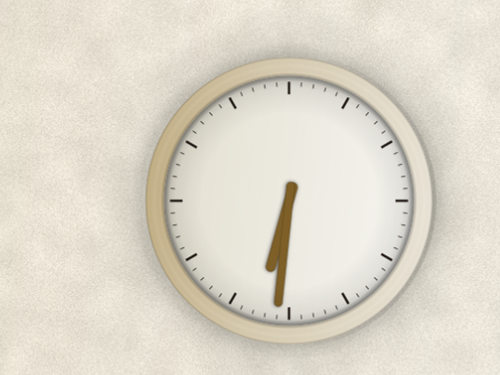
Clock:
6:31
